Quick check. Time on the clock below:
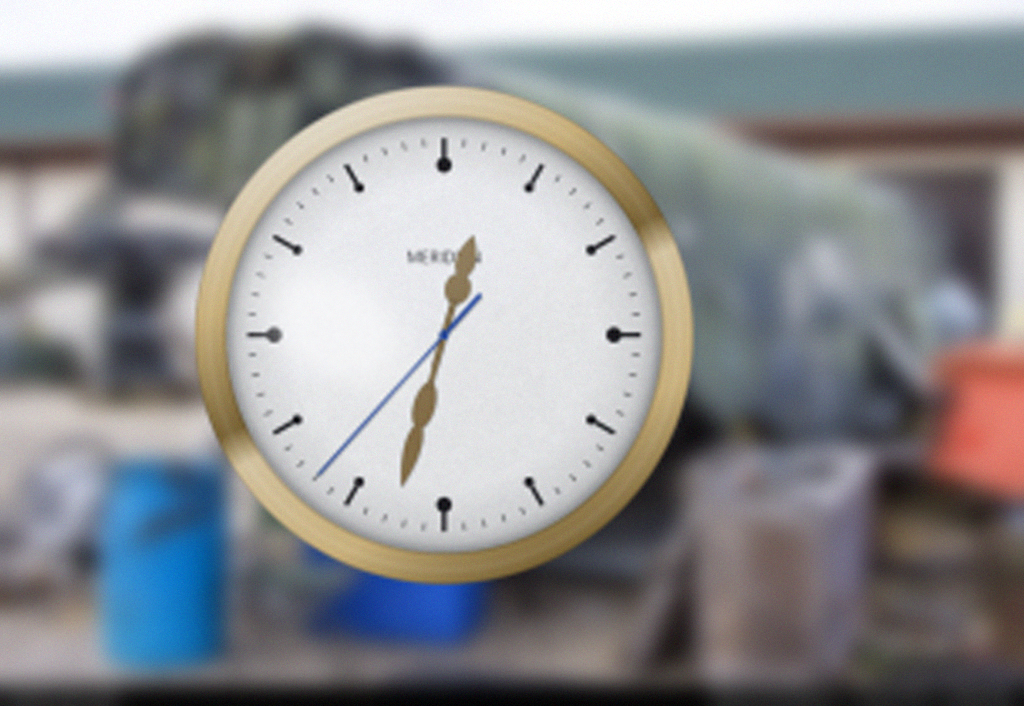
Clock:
12:32:37
